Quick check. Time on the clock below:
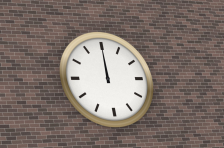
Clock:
12:00
